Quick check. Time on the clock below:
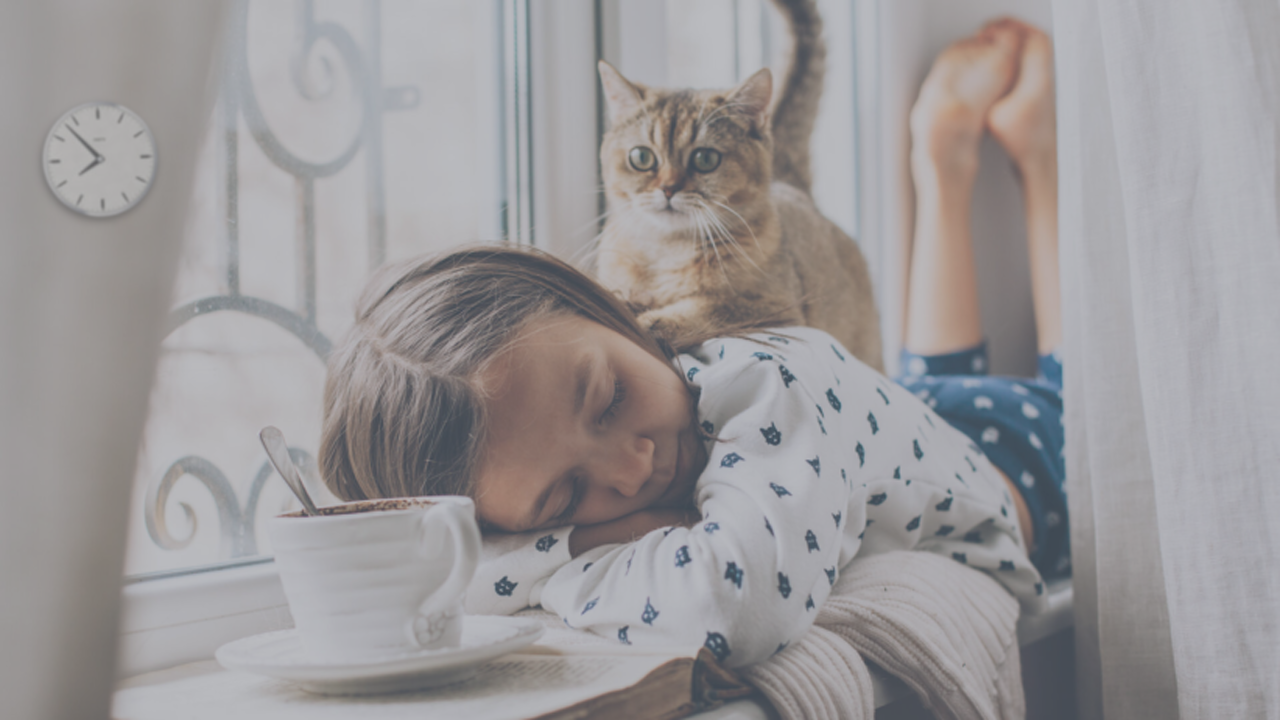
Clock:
7:53
